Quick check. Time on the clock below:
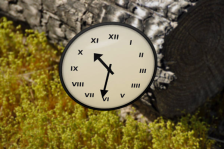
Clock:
10:31
